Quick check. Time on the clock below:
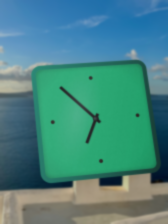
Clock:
6:53
